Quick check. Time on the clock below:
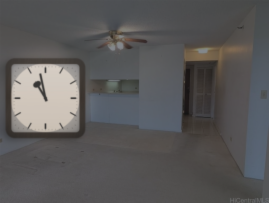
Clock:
10:58
